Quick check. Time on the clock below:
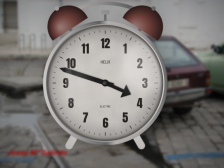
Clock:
3:48
